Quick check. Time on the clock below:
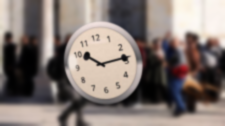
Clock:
10:14
